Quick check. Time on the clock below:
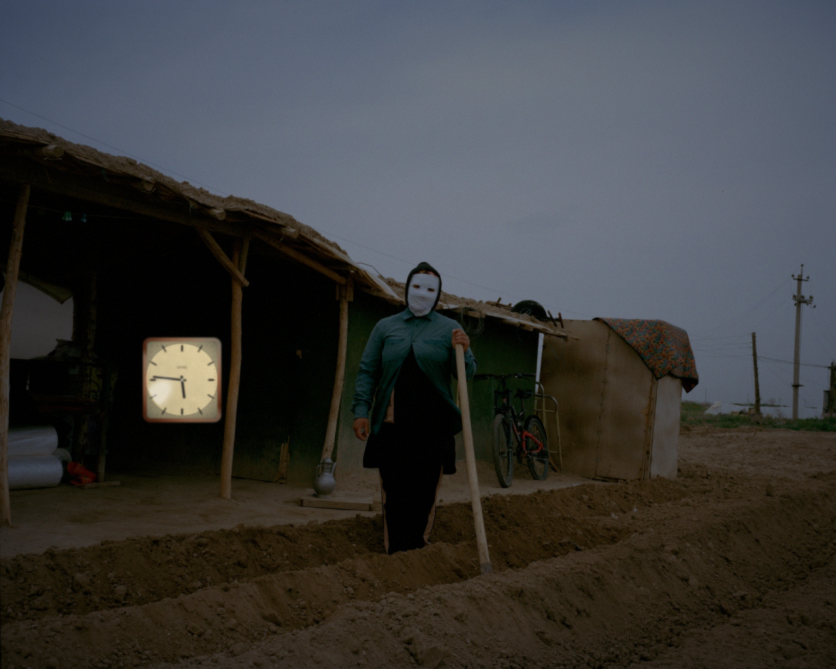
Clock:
5:46
